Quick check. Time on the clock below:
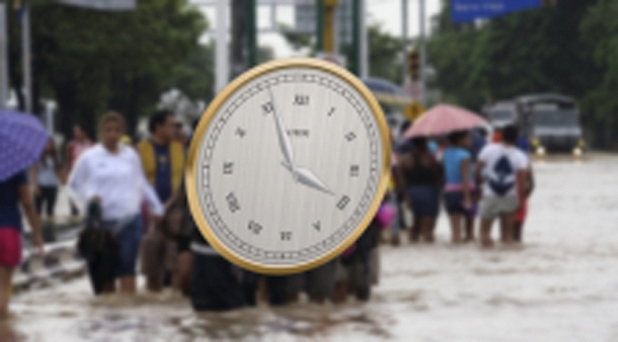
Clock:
3:56
